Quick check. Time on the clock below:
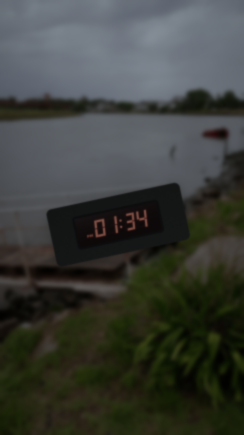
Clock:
1:34
